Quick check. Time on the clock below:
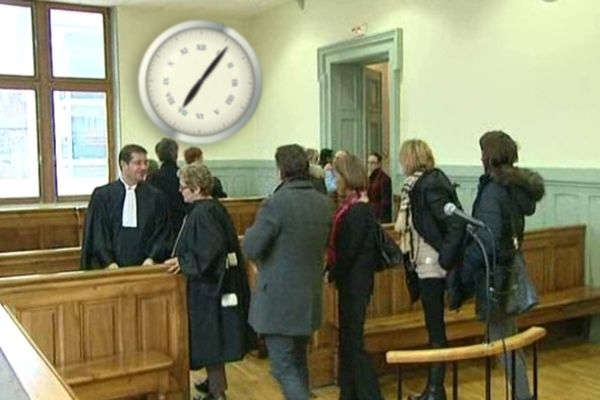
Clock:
7:06
